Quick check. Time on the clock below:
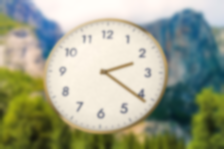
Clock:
2:21
